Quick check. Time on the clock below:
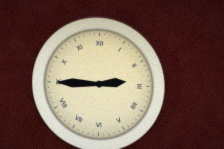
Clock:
2:45
